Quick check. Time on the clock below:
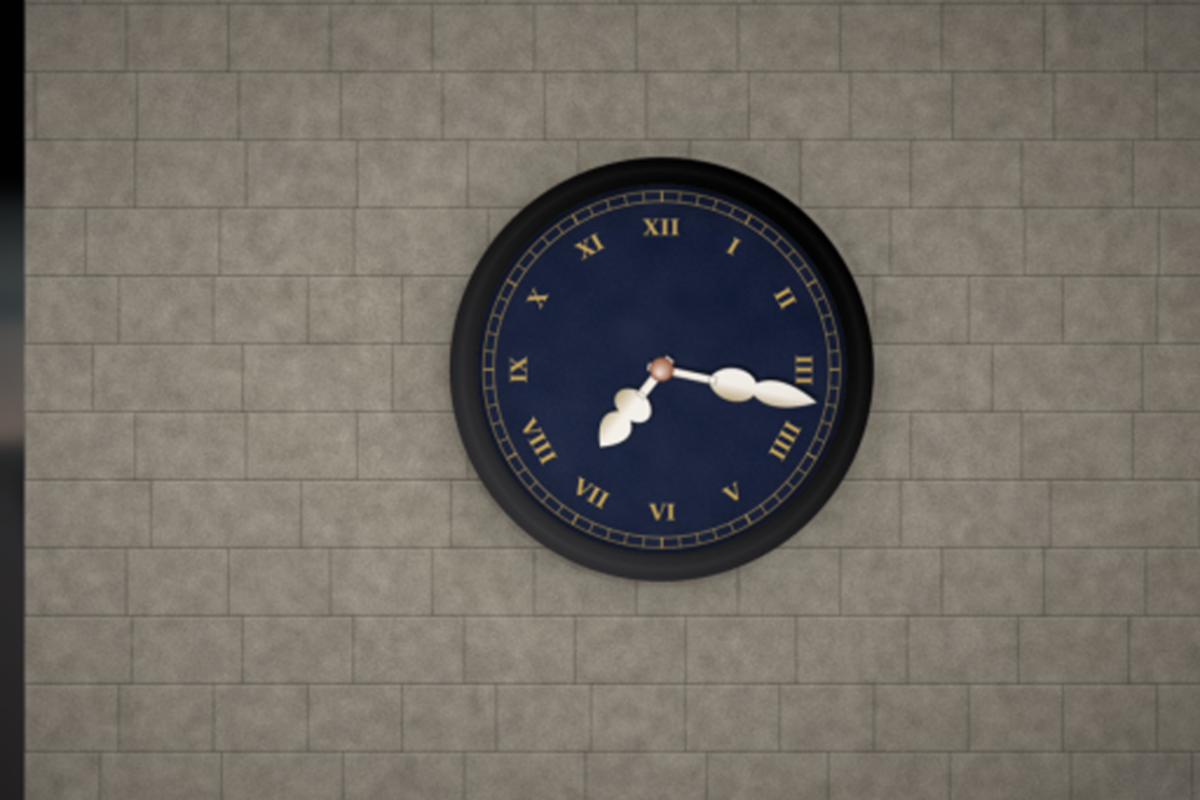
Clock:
7:17
